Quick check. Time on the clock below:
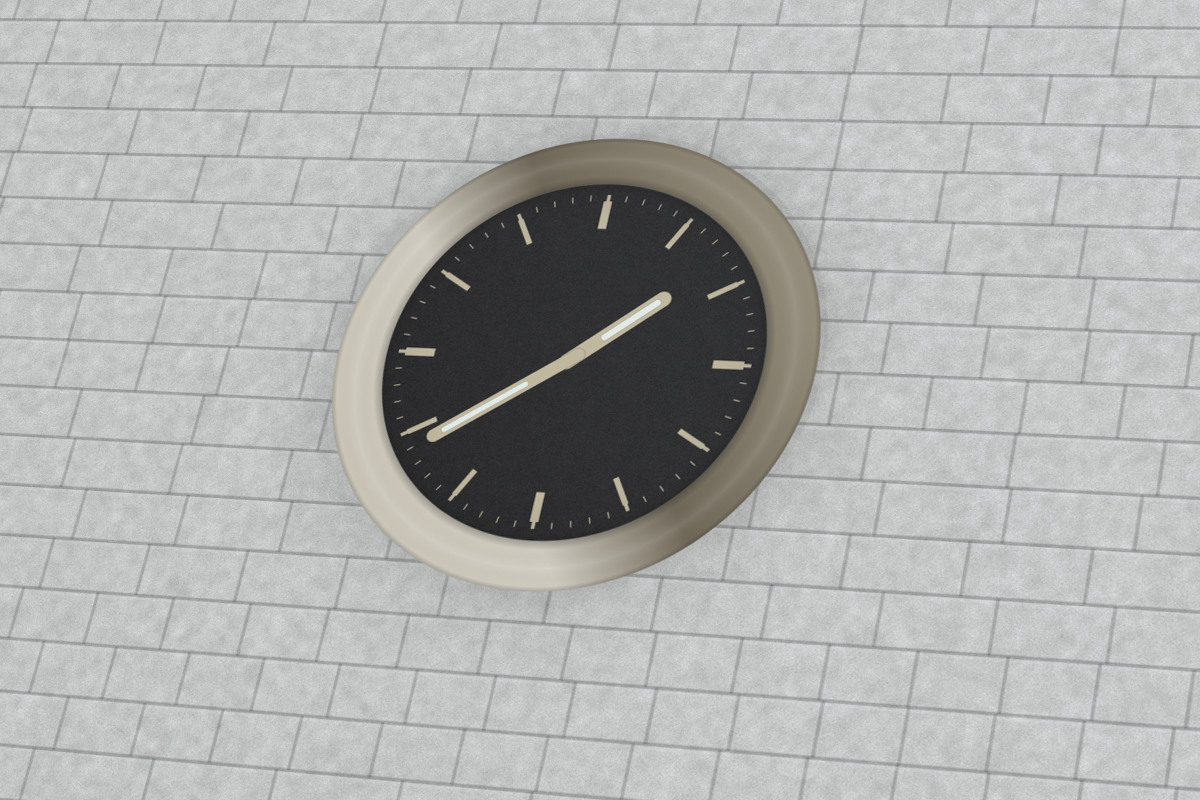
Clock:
1:39
